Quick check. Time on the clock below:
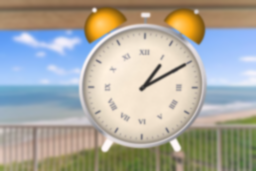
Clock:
1:10
